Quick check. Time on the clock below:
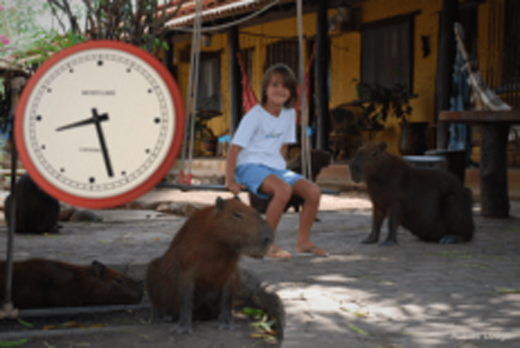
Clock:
8:27
